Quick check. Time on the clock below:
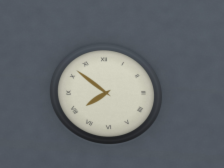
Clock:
7:52
